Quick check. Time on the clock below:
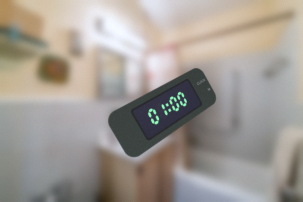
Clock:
1:00
